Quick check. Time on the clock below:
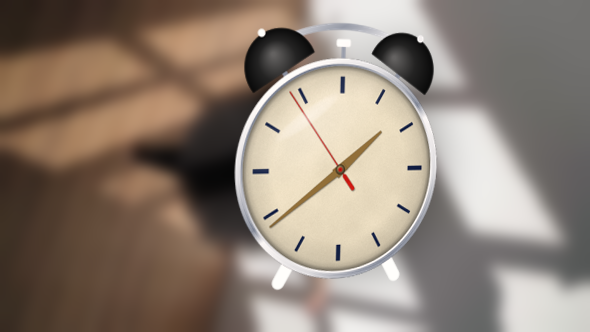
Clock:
1:38:54
